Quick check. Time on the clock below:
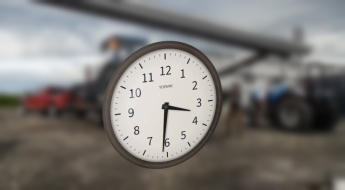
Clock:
3:31
